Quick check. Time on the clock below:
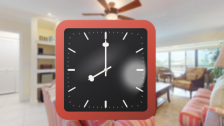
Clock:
8:00
